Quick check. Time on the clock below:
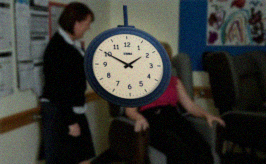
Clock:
1:50
